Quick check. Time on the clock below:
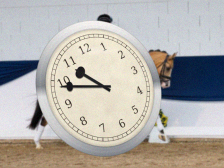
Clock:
10:49
